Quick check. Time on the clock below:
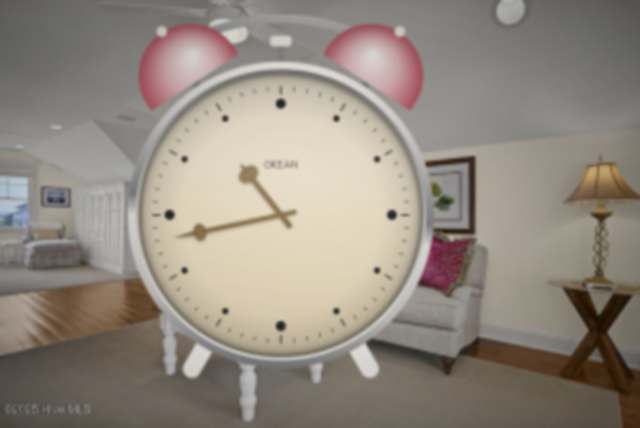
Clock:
10:43
